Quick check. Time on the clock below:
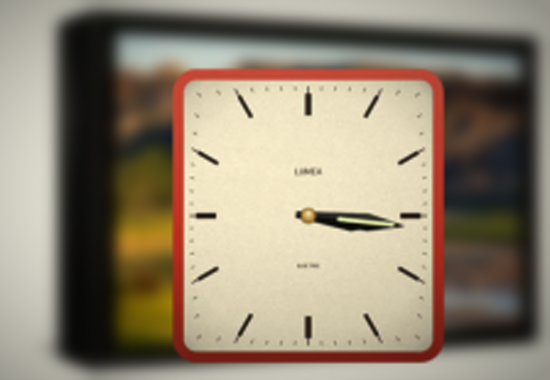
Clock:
3:16
